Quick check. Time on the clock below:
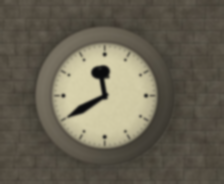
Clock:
11:40
